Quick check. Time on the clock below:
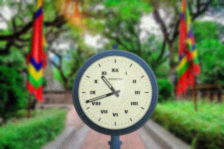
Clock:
10:42
